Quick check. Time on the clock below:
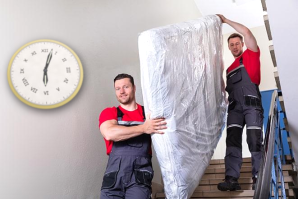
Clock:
6:03
